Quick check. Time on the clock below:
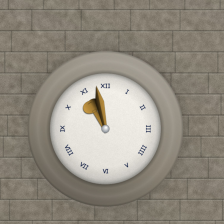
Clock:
10:58
